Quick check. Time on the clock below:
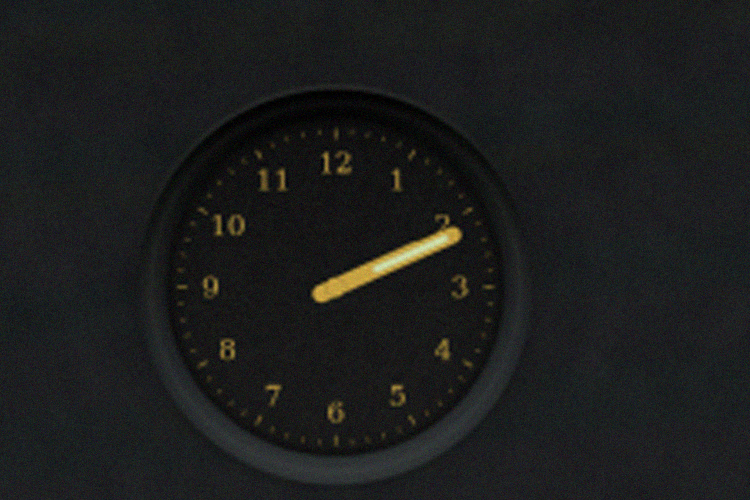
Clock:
2:11
